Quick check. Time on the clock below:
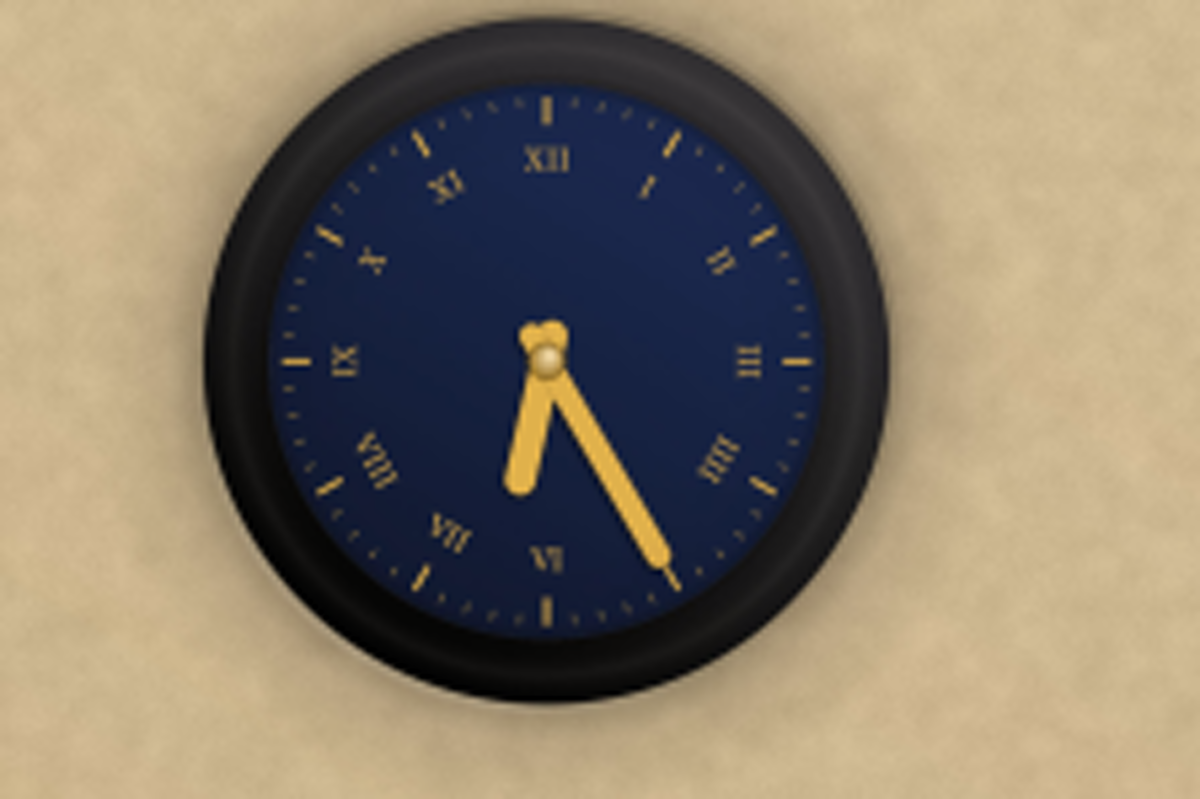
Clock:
6:25
